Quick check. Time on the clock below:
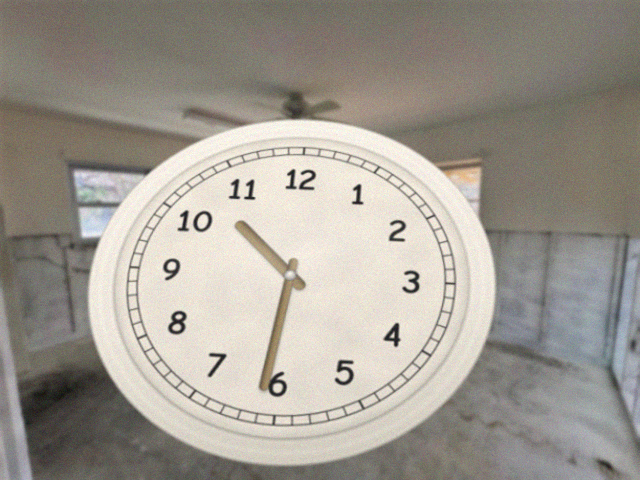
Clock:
10:31
